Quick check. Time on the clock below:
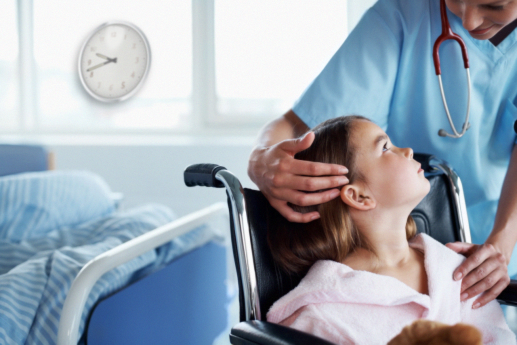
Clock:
9:42
